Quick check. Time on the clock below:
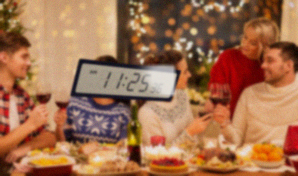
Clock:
11:25
